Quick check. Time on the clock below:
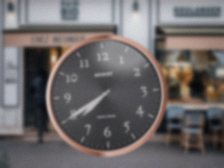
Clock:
7:40
